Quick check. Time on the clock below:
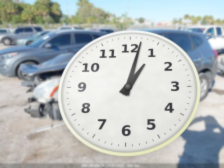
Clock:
1:02
